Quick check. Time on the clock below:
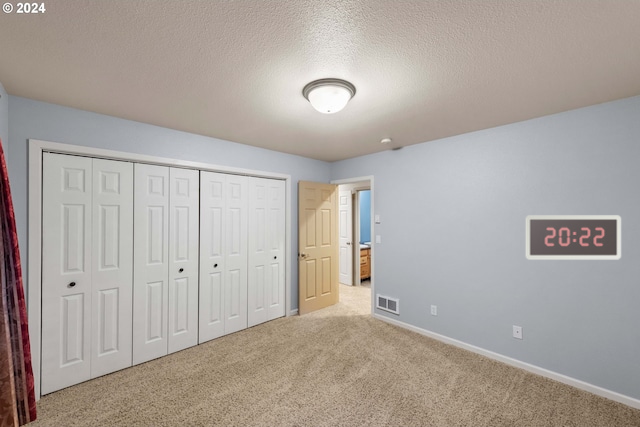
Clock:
20:22
